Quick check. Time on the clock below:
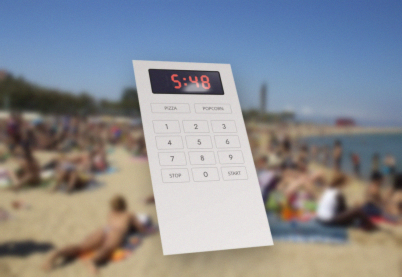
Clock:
5:48
